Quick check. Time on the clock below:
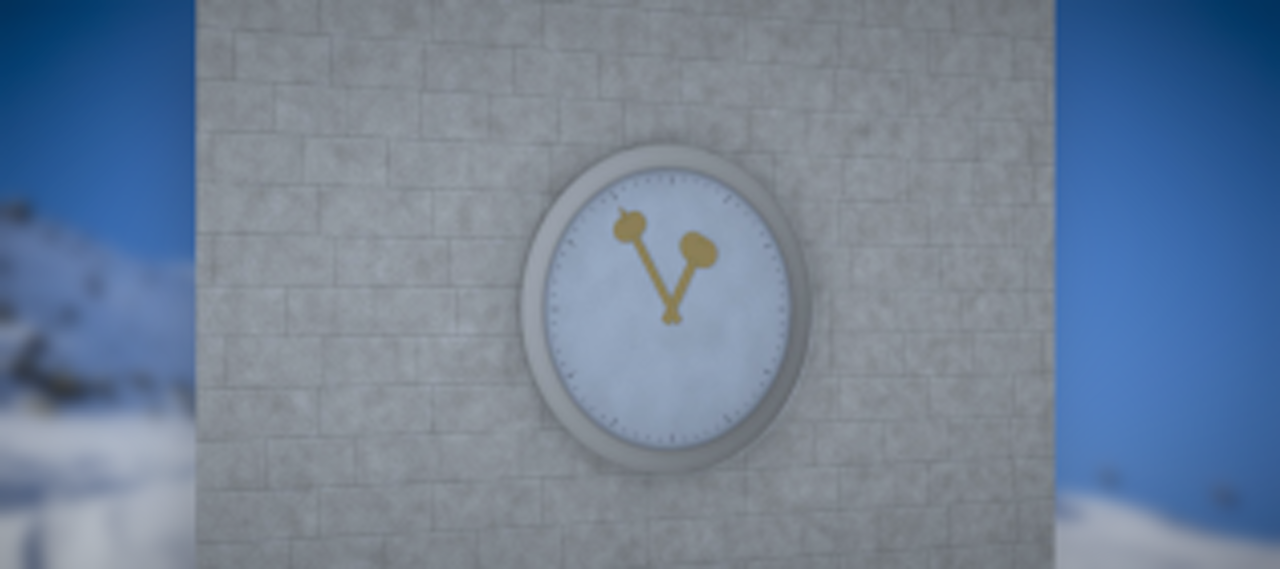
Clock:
12:55
